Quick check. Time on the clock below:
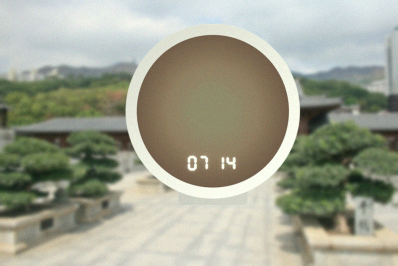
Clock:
7:14
